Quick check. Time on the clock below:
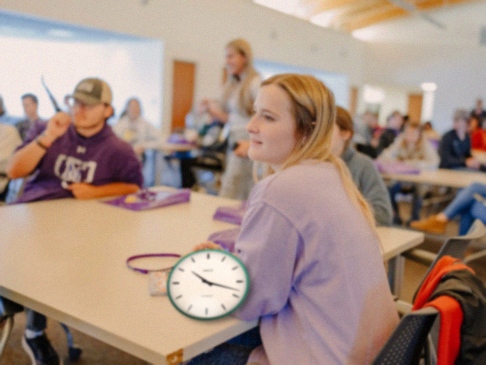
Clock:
10:18
